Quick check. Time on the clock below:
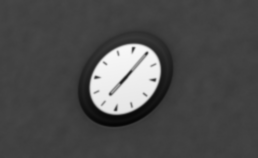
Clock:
7:05
